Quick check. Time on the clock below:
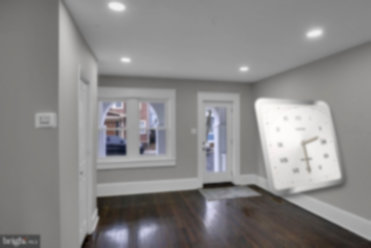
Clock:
2:30
